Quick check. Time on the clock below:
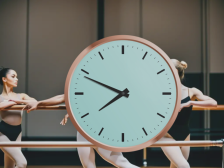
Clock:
7:49
